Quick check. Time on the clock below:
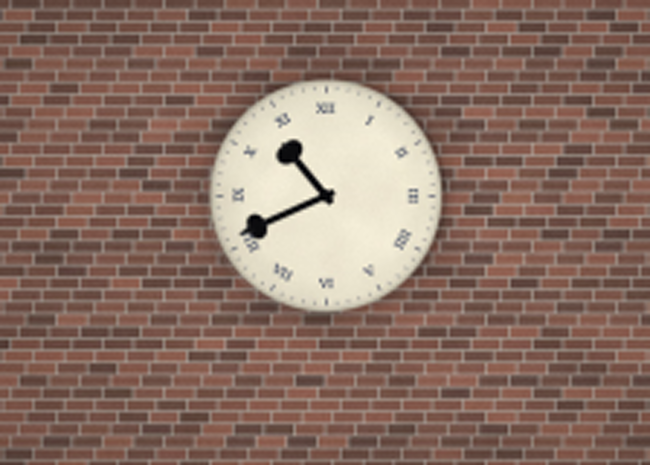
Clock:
10:41
